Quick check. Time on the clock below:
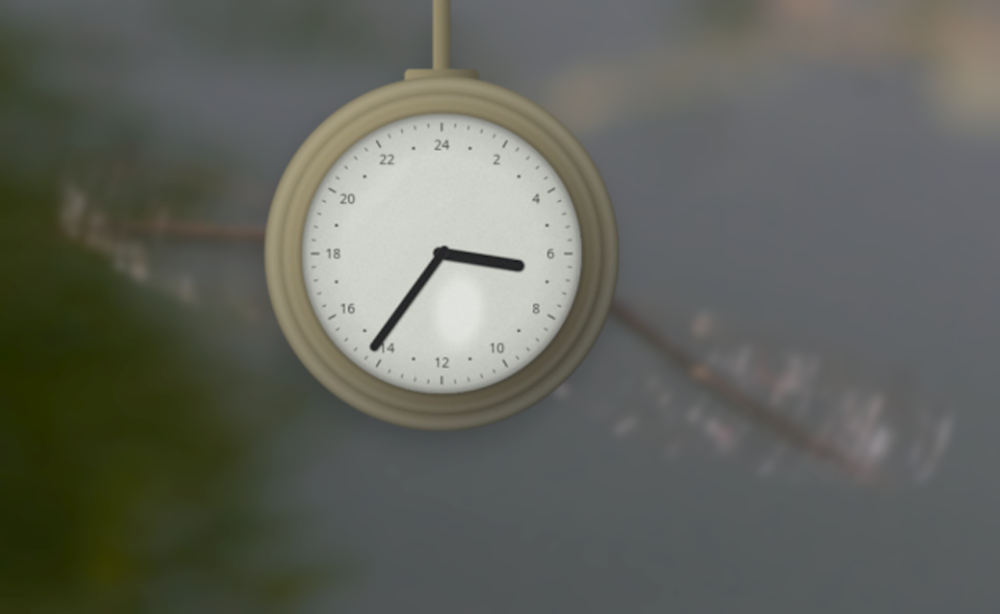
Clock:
6:36
